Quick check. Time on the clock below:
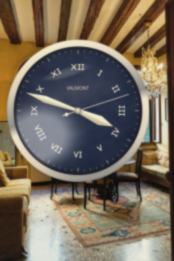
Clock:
3:48:12
